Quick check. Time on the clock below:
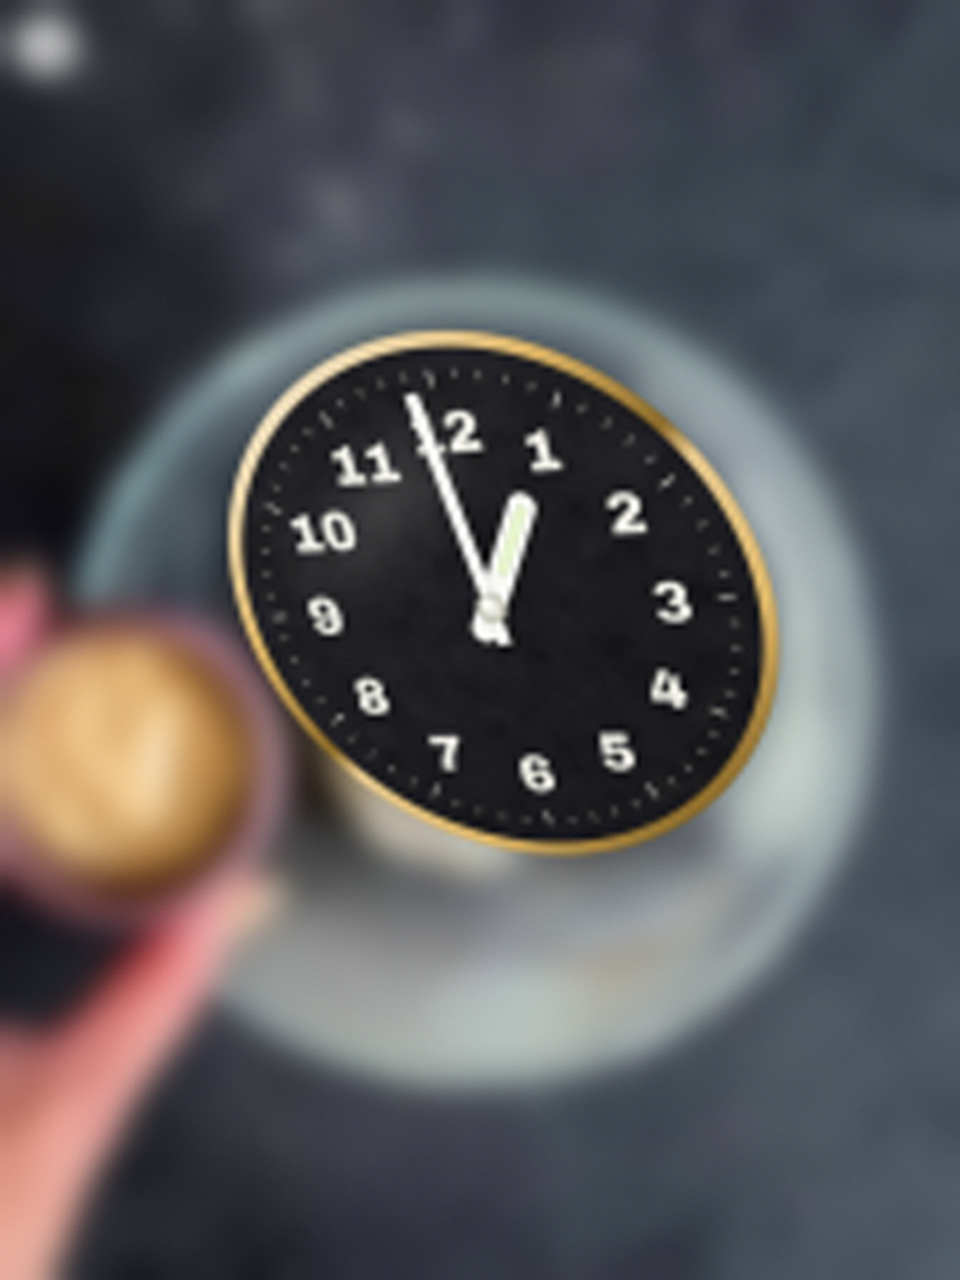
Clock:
12:59
